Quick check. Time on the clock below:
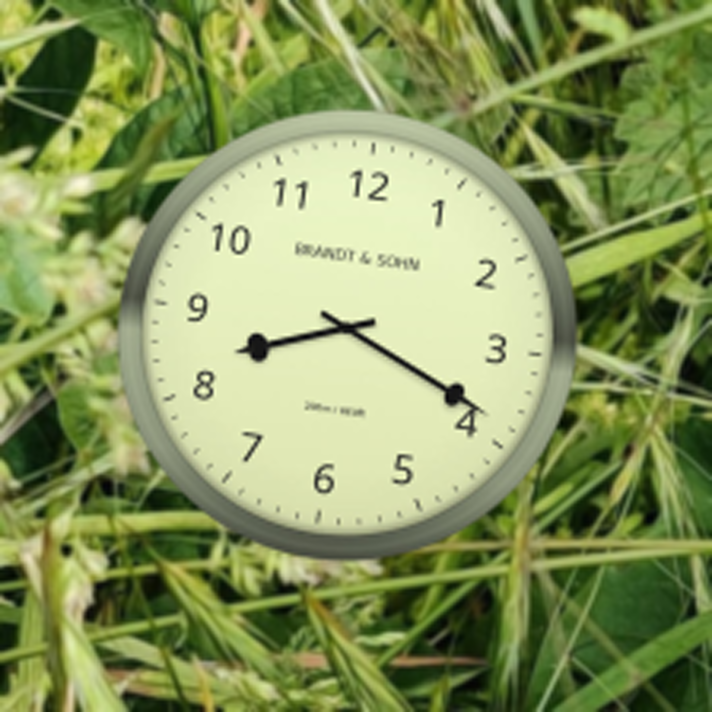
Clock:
8:19
